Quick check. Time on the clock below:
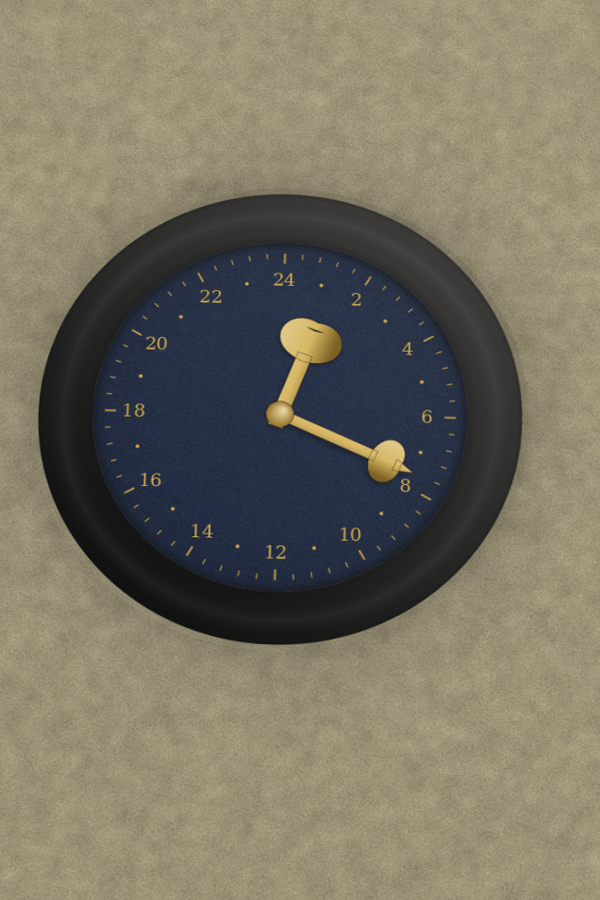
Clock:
1:19
